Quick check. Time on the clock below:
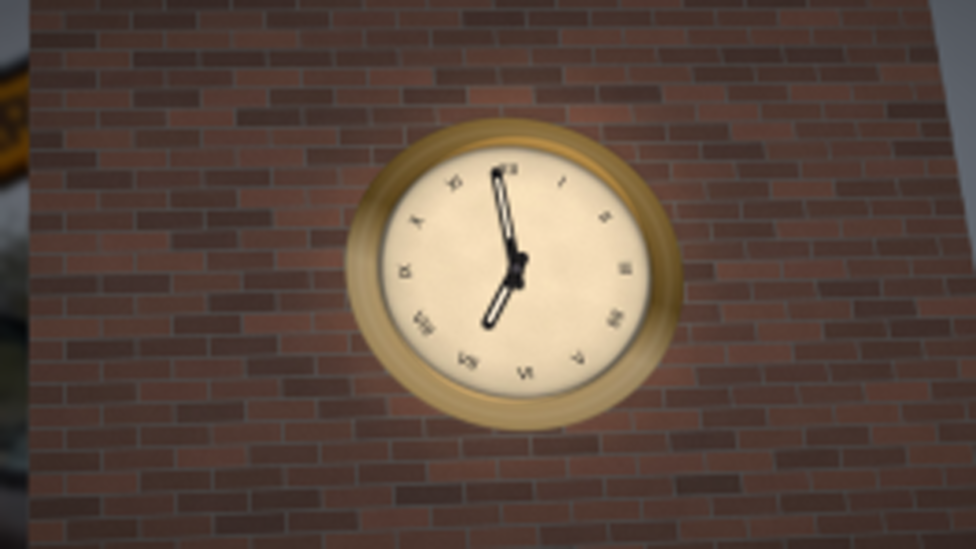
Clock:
6:59
